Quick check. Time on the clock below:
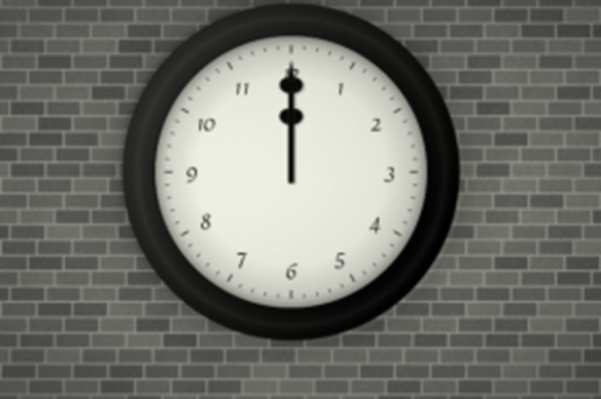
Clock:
12:00
